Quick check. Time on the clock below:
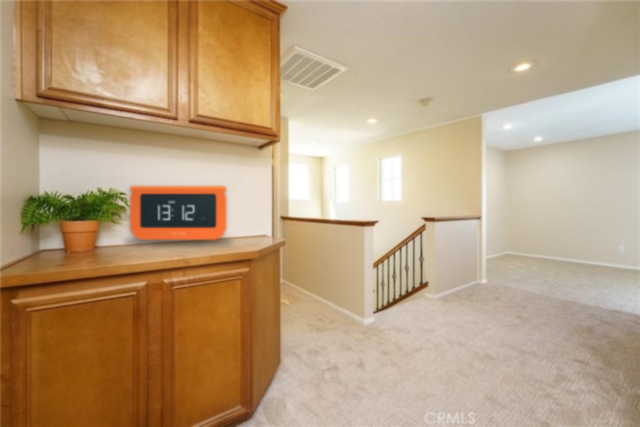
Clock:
13:12
